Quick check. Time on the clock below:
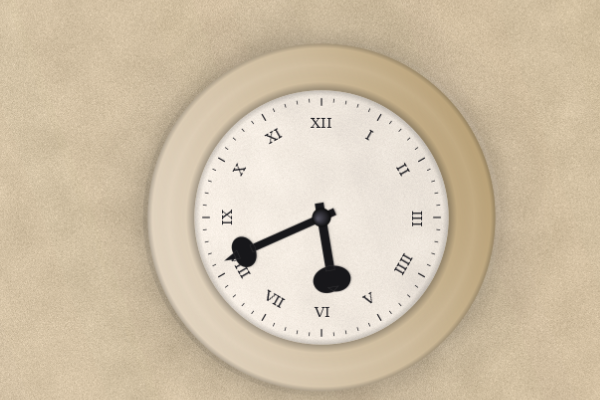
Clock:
5:41
